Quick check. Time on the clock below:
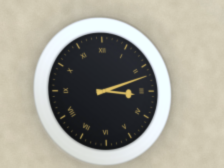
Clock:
3:12
